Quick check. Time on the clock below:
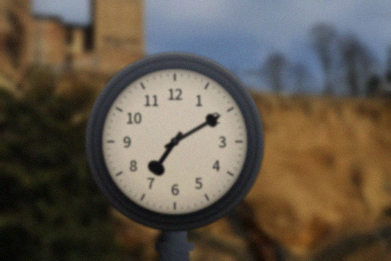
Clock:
7:10
